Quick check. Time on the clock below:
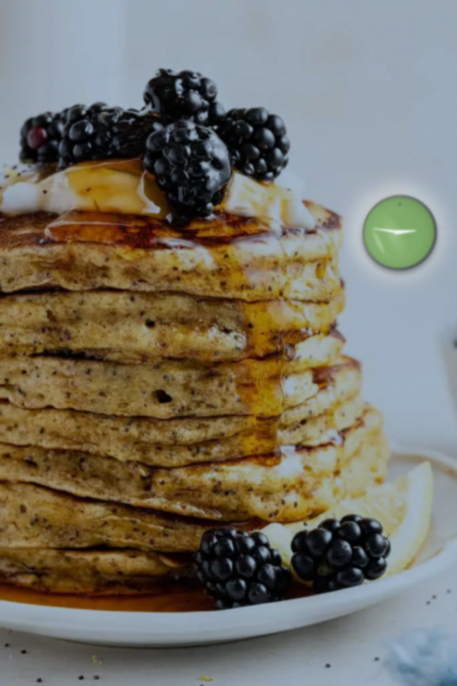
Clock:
2:46
